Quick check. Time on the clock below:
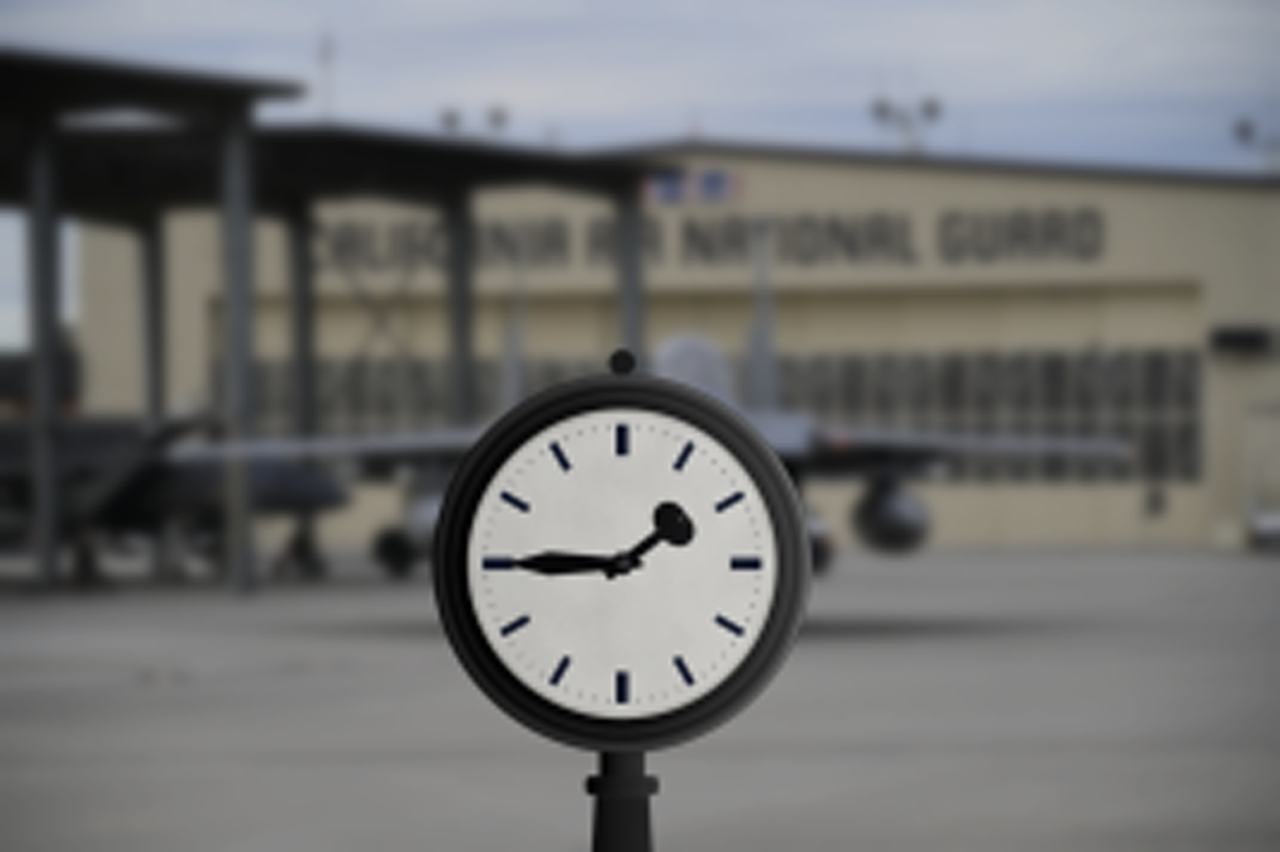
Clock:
1:45
